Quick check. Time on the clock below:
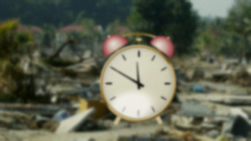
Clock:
11:50
